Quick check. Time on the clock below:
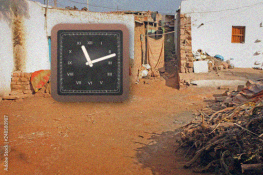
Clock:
11:12
